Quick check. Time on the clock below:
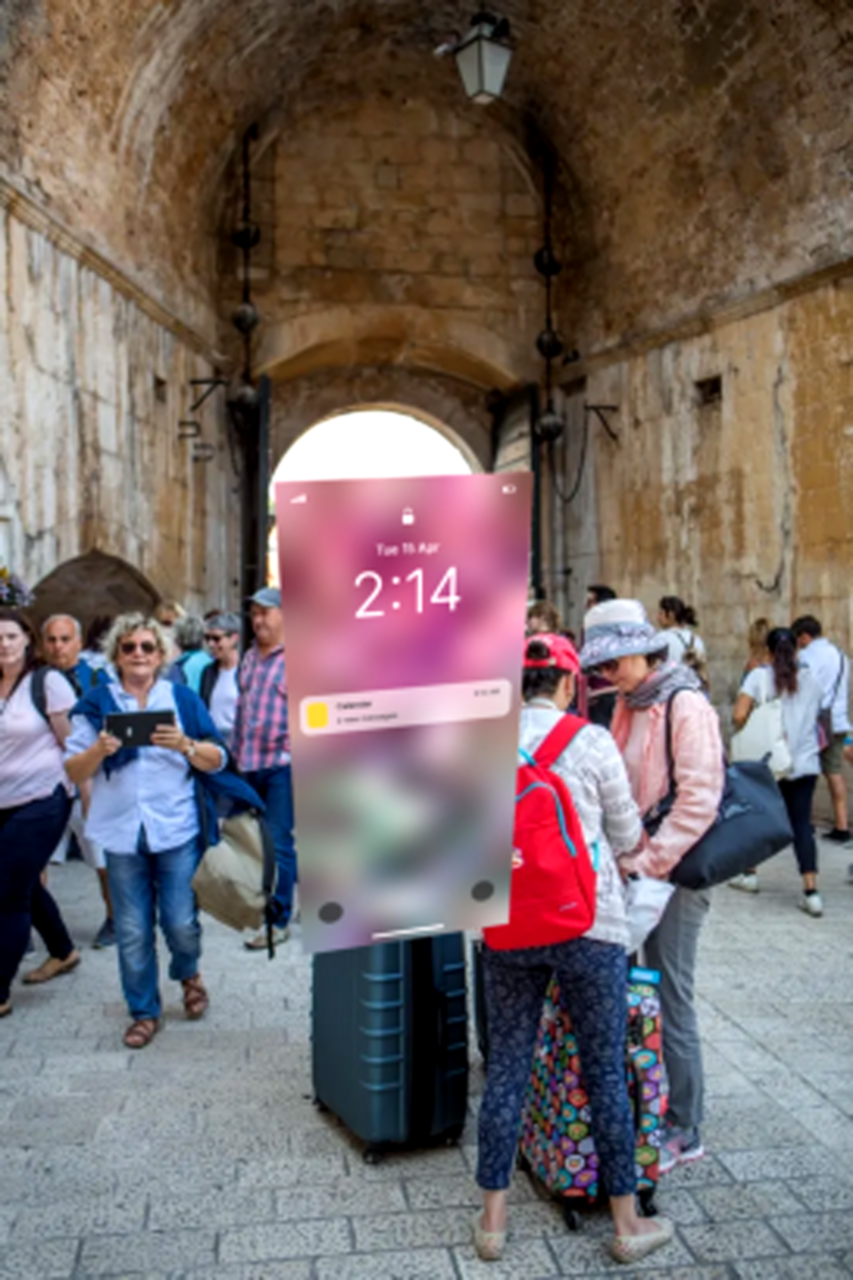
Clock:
2:14
